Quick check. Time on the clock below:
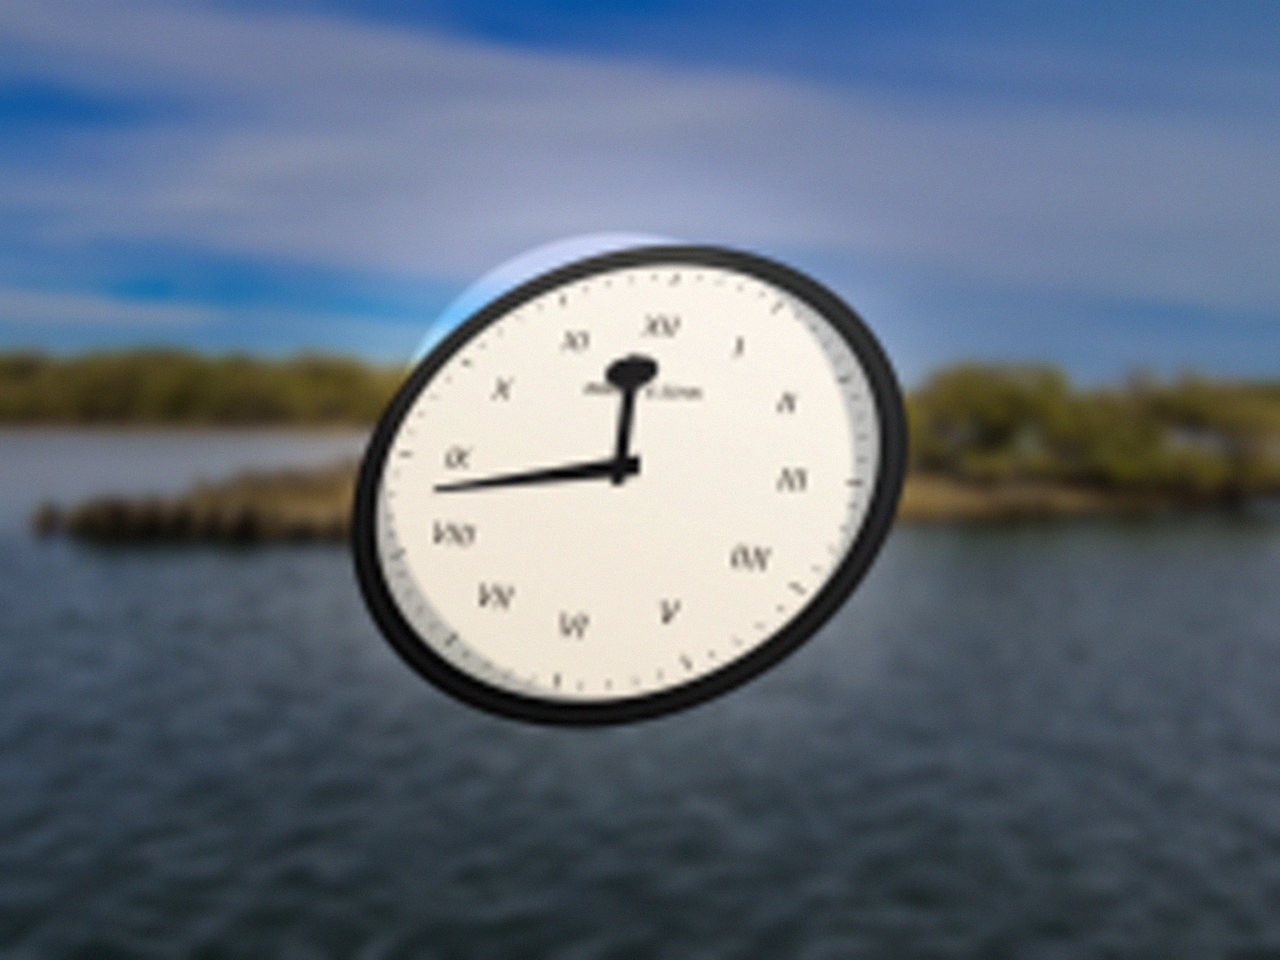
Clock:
11:43
